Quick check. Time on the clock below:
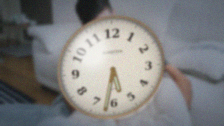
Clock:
5:32
